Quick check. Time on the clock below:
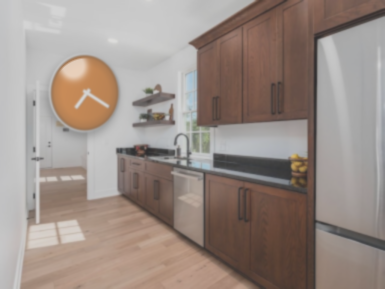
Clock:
7:20
